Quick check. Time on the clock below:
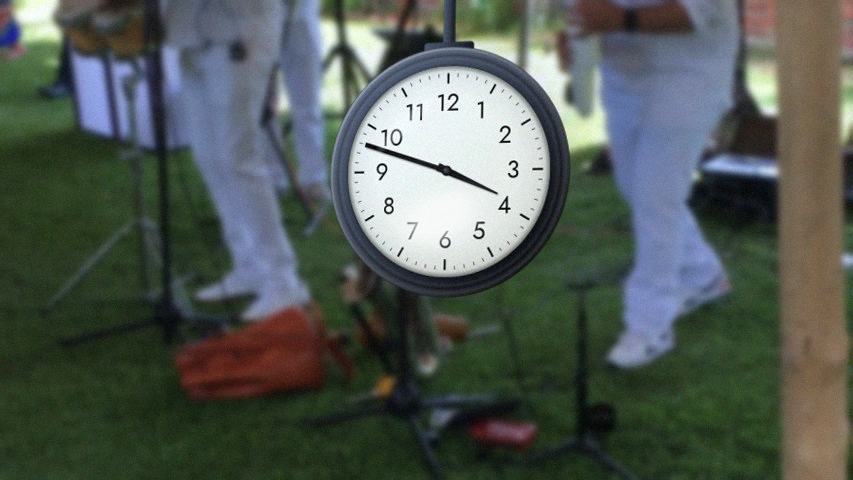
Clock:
3:48
